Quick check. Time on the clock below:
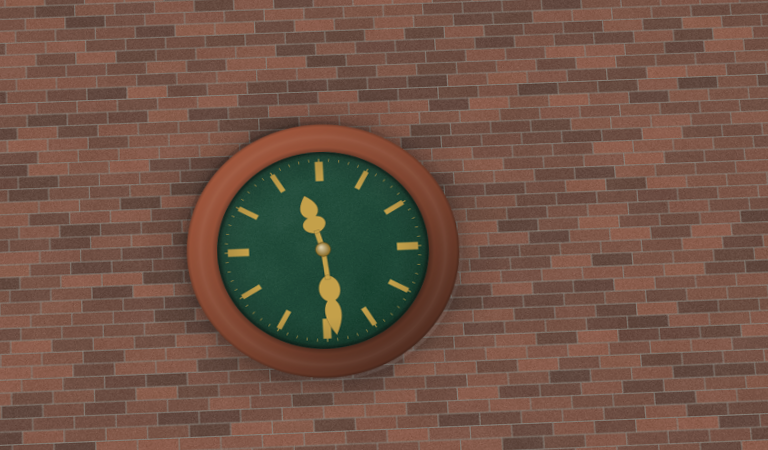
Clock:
11:29
